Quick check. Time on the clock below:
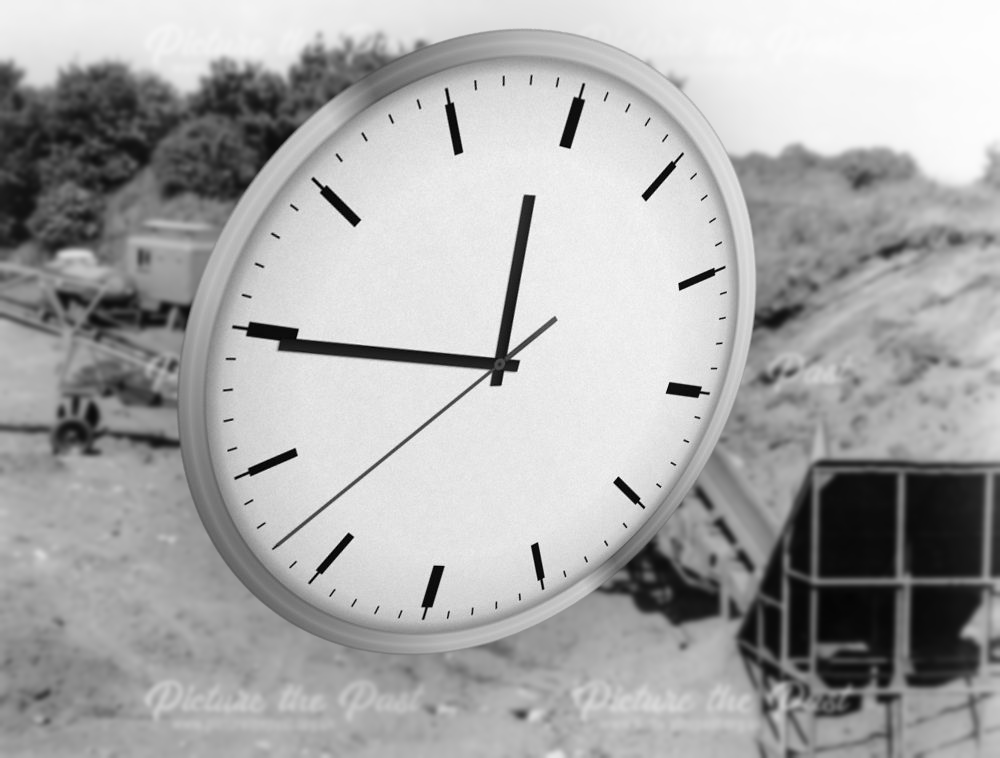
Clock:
11:44:37
